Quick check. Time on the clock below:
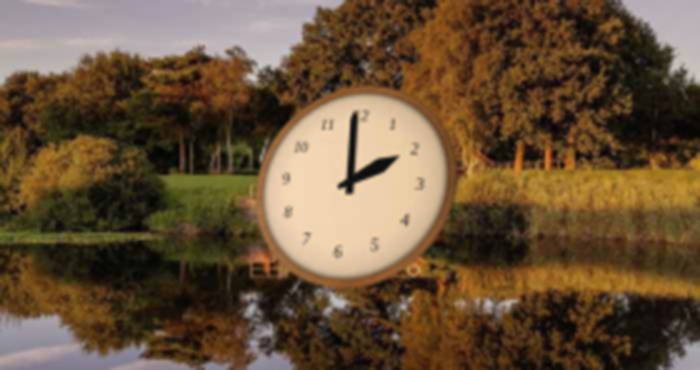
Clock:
1:59
